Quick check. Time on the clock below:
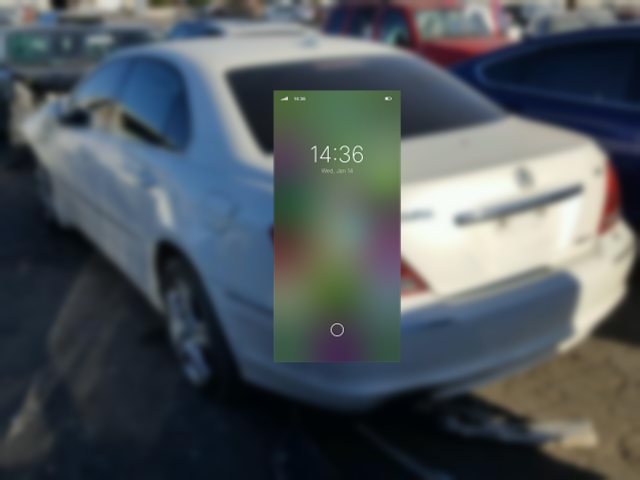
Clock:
14:36
